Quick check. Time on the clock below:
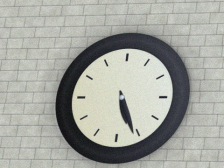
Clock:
5:26
